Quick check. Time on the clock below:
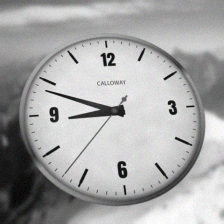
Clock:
8:48:37
